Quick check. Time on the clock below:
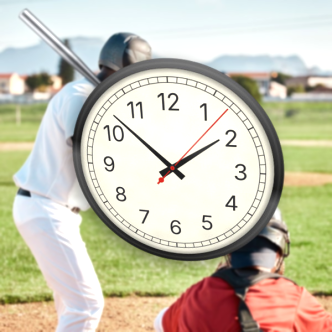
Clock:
1:52:07
